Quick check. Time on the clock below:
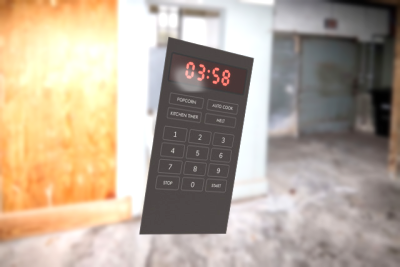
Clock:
3:58
